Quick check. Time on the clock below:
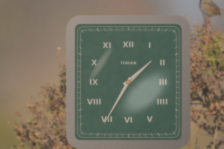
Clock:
1:35
